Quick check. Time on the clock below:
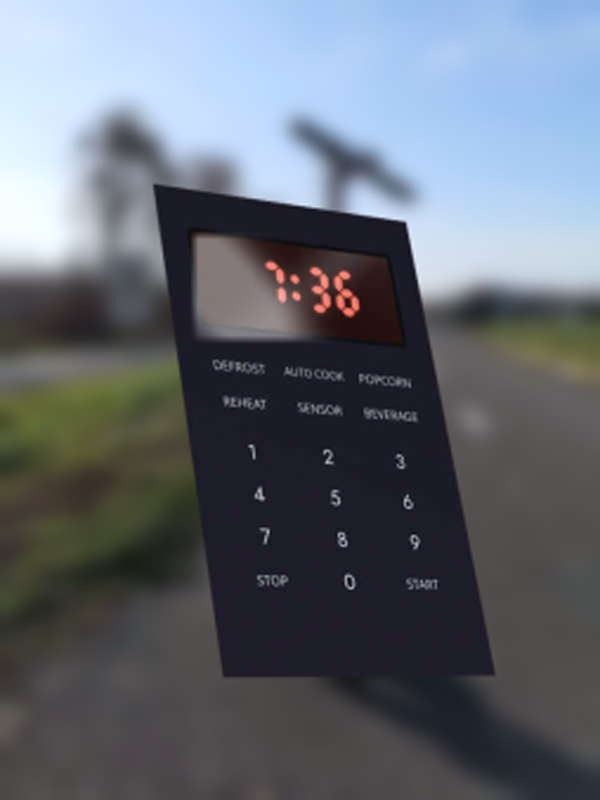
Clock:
7:36
